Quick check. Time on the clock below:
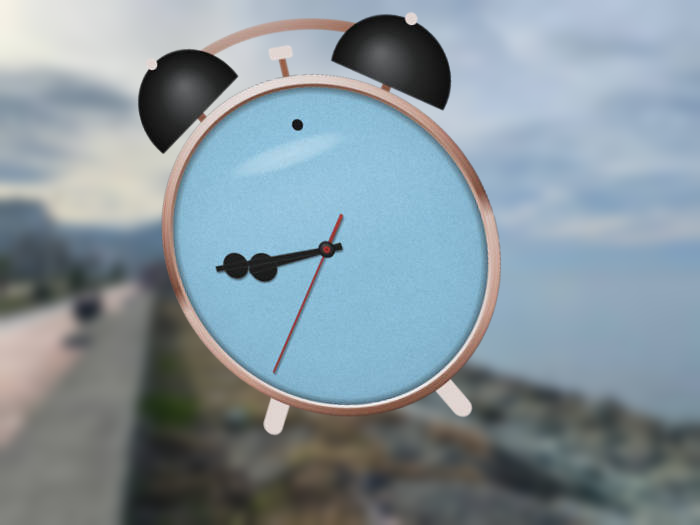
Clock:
8:44:36
